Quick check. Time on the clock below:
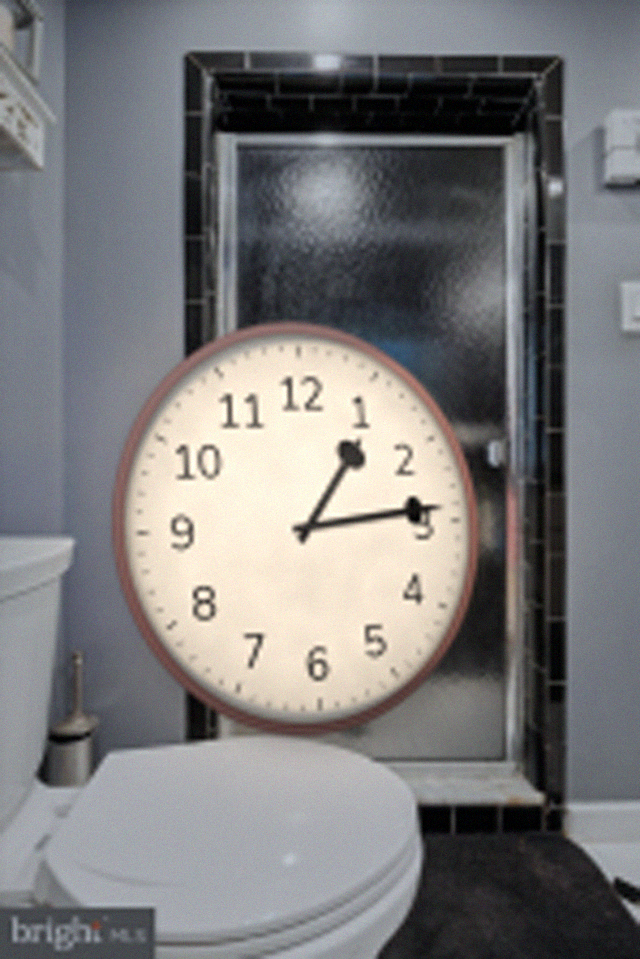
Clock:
1:14
